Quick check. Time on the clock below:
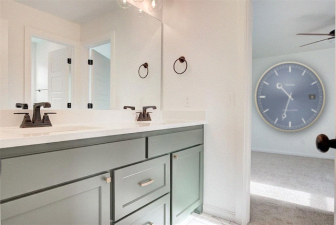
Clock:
10:33
